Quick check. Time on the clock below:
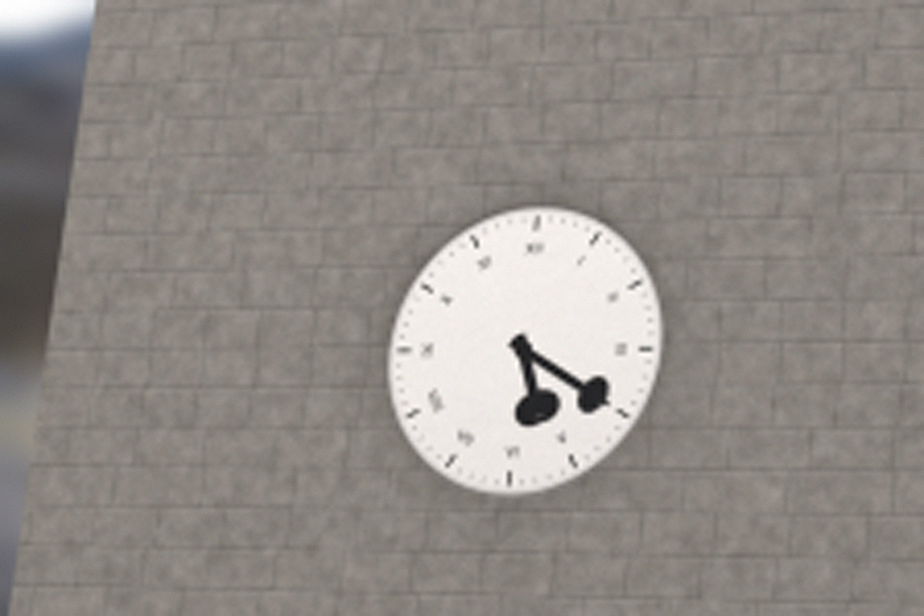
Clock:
5:20
